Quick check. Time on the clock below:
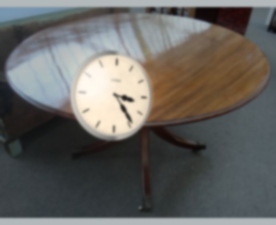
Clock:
3:24
